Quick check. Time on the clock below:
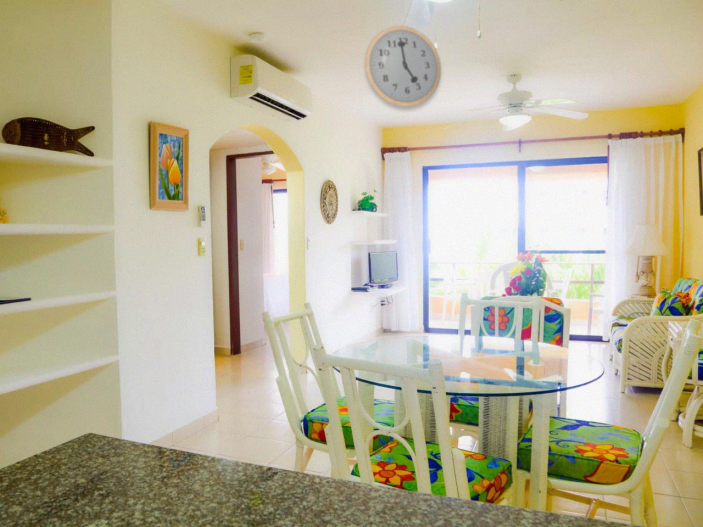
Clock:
4:59
